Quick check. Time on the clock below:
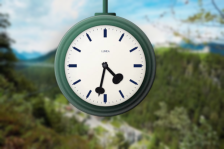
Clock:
4:32
